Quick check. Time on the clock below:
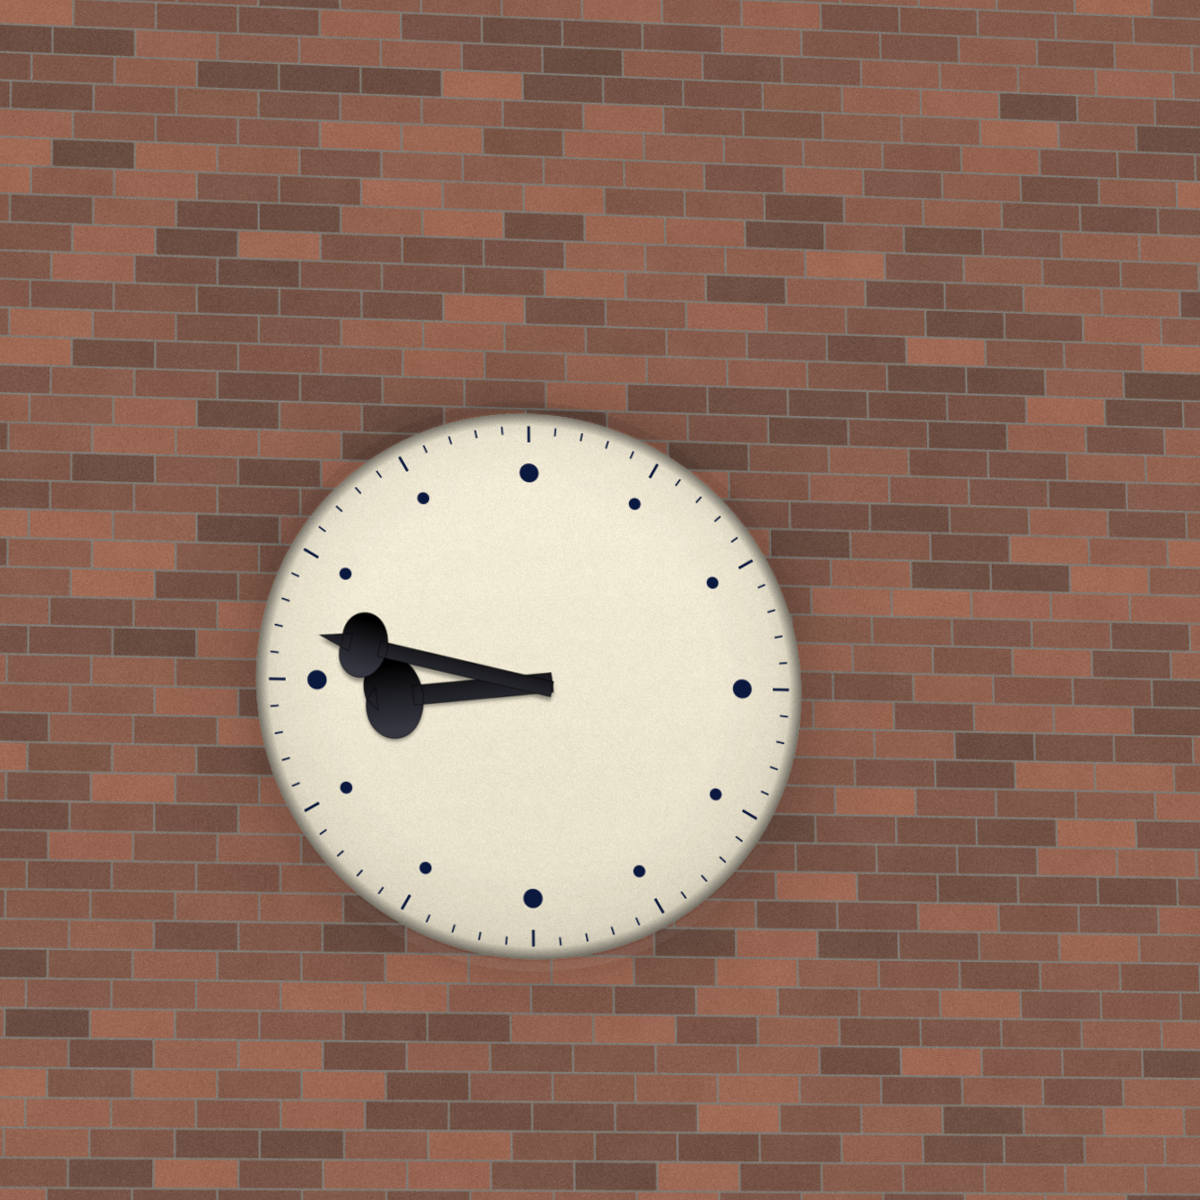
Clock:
8:47
